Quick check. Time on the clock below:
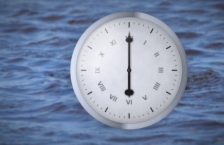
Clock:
6:00
